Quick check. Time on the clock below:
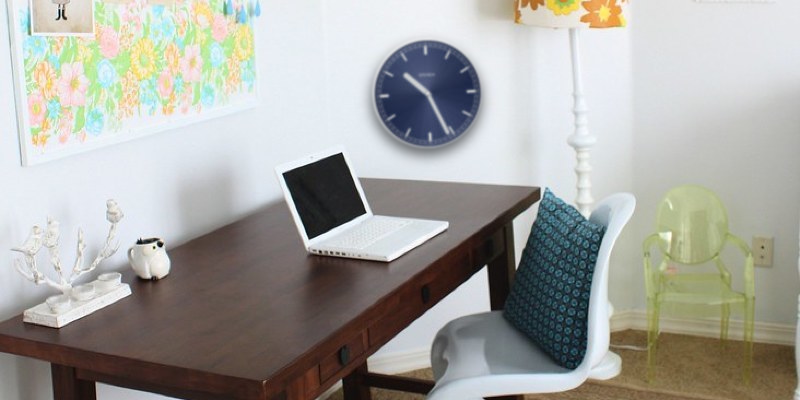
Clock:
10:26
